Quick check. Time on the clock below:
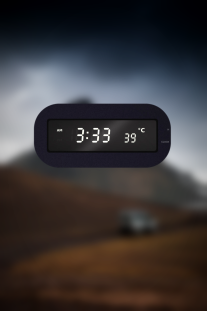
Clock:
3:33
